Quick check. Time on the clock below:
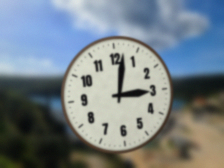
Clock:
3:02
